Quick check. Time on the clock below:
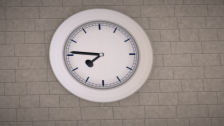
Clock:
7:46
